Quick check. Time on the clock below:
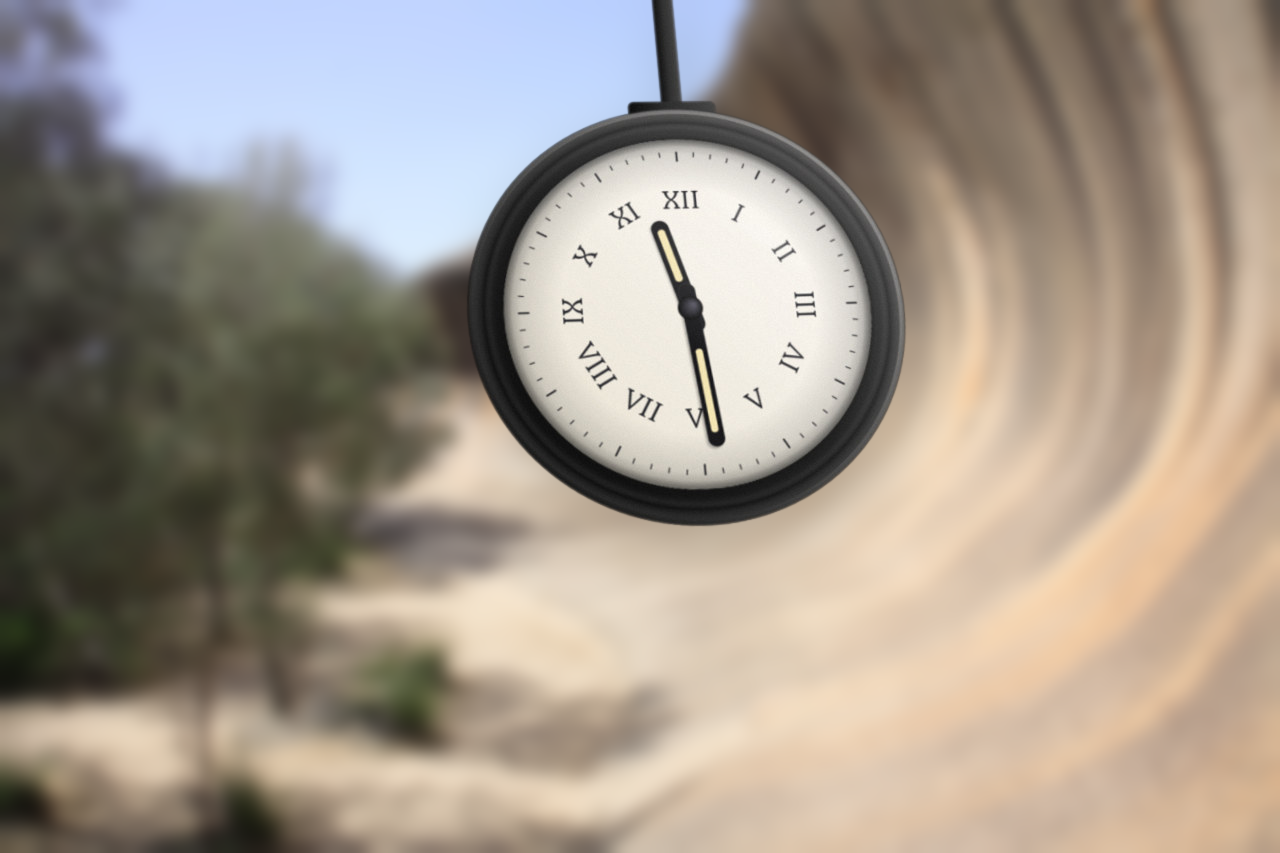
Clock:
11:29
